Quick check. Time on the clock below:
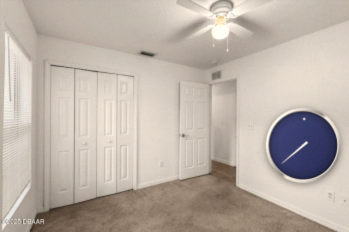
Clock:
7:38
